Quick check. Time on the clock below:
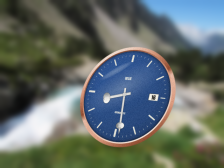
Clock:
8:29
